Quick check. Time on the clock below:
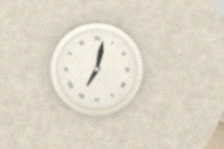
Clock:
7:02
